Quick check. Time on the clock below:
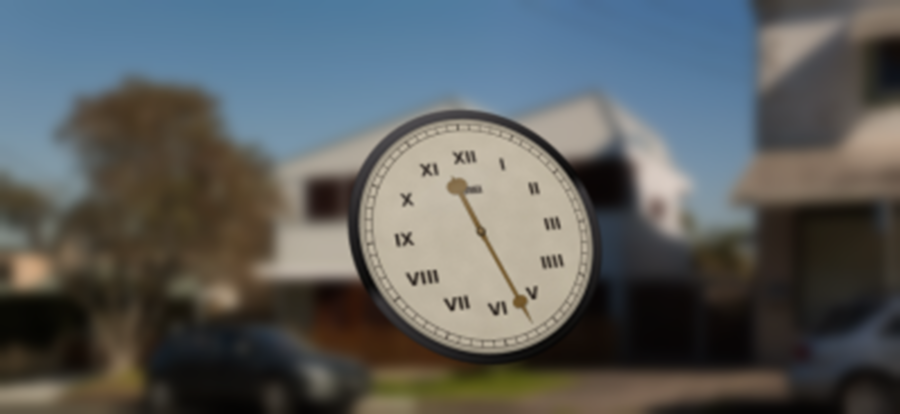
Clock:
11:27
